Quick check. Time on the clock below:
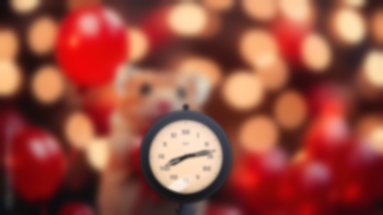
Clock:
8:13
